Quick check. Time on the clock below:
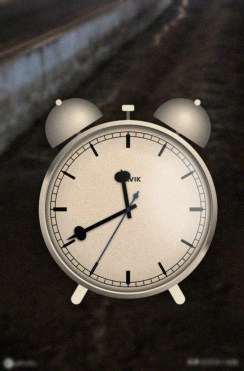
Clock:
11:40:35
